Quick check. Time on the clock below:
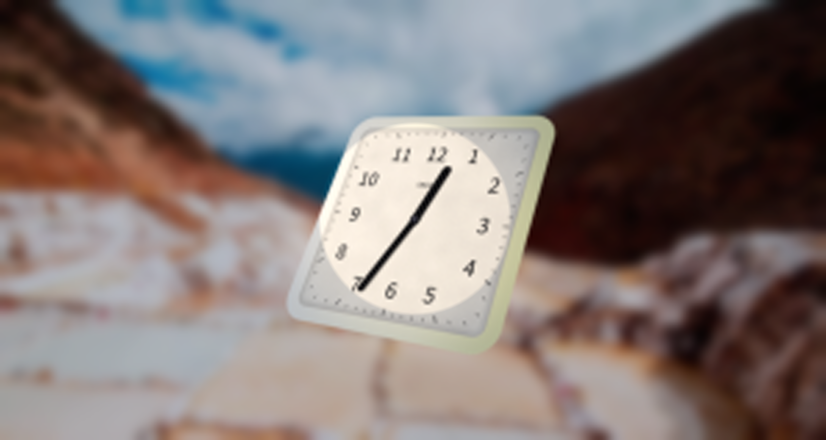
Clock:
12:34
